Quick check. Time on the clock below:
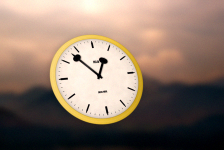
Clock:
12:53
